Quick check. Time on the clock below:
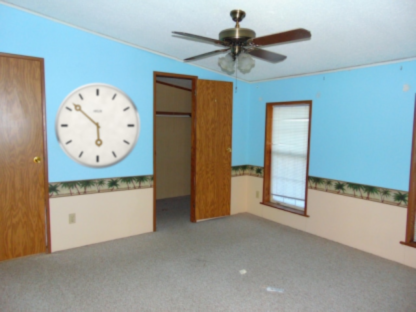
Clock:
5:52
